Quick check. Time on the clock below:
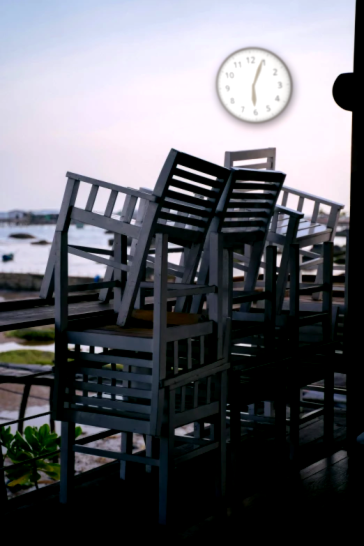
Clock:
6:04
